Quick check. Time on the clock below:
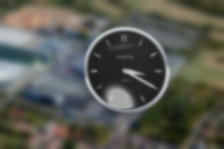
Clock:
3:20
